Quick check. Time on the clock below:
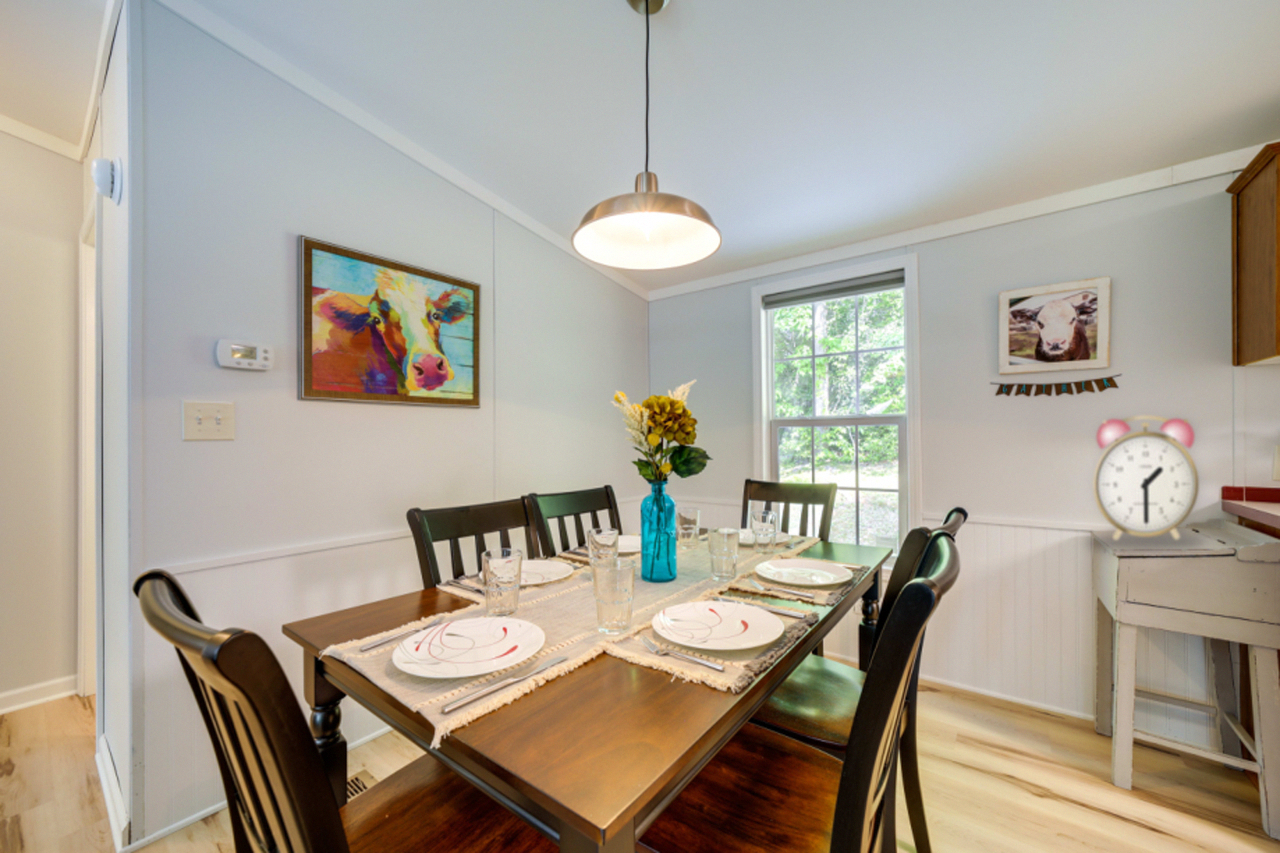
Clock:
1:30
